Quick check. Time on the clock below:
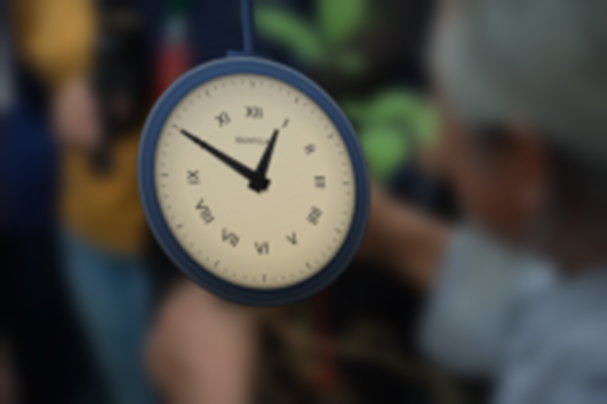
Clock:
12:50
